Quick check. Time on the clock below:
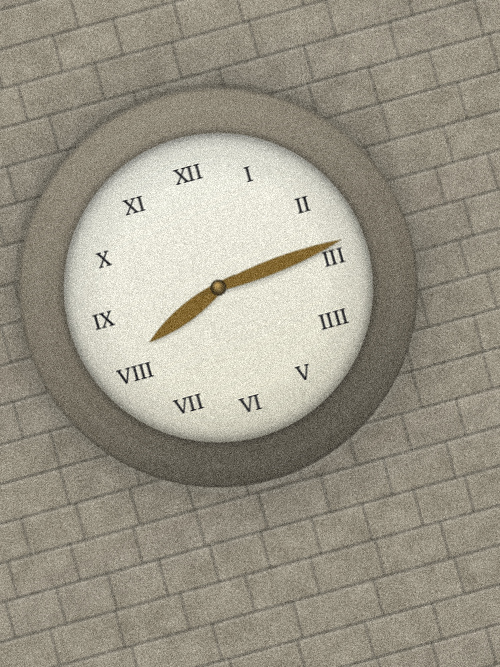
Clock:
8:14
